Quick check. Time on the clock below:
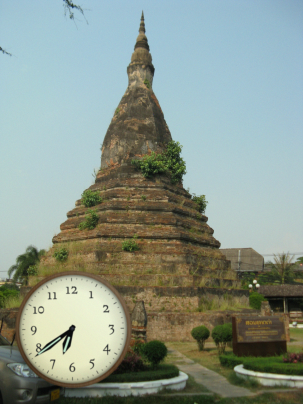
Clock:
6:39
